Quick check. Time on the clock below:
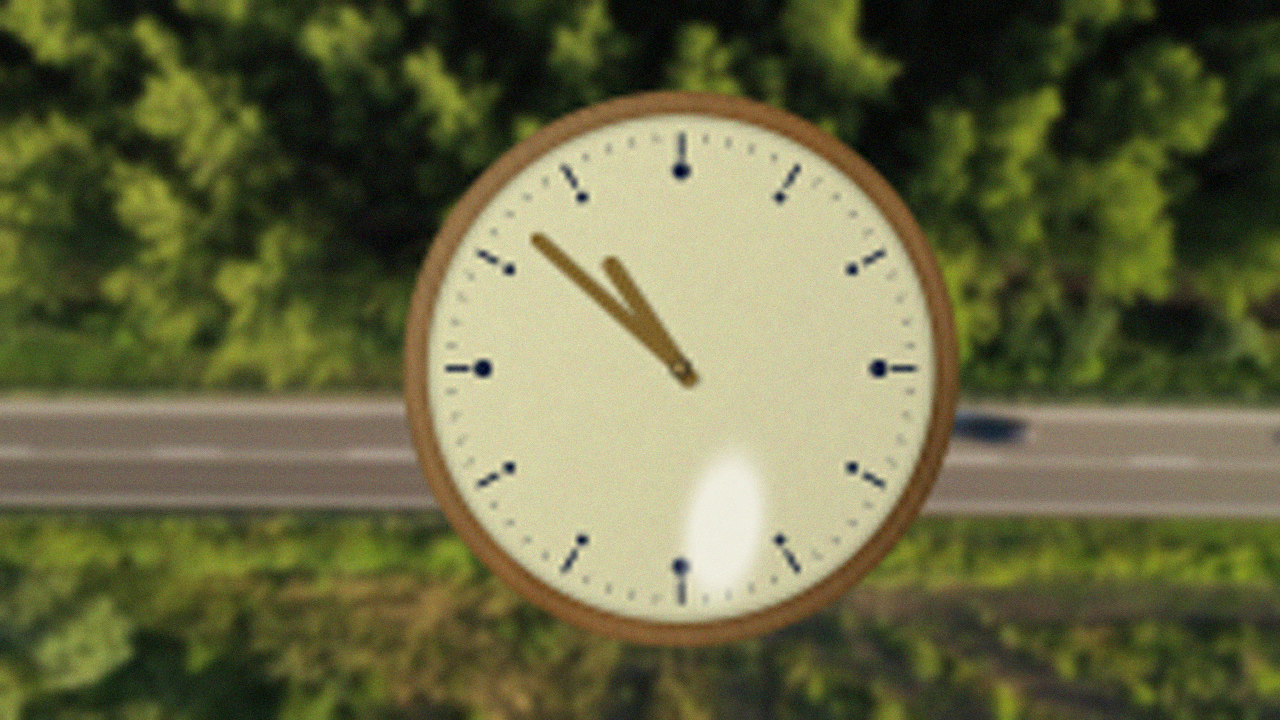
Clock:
10:52
